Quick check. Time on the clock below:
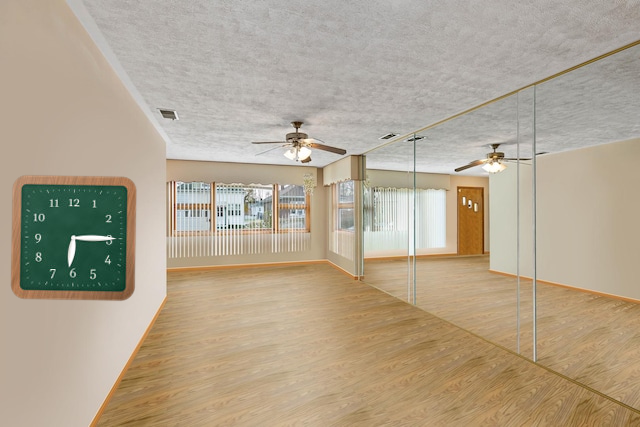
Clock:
6:15
